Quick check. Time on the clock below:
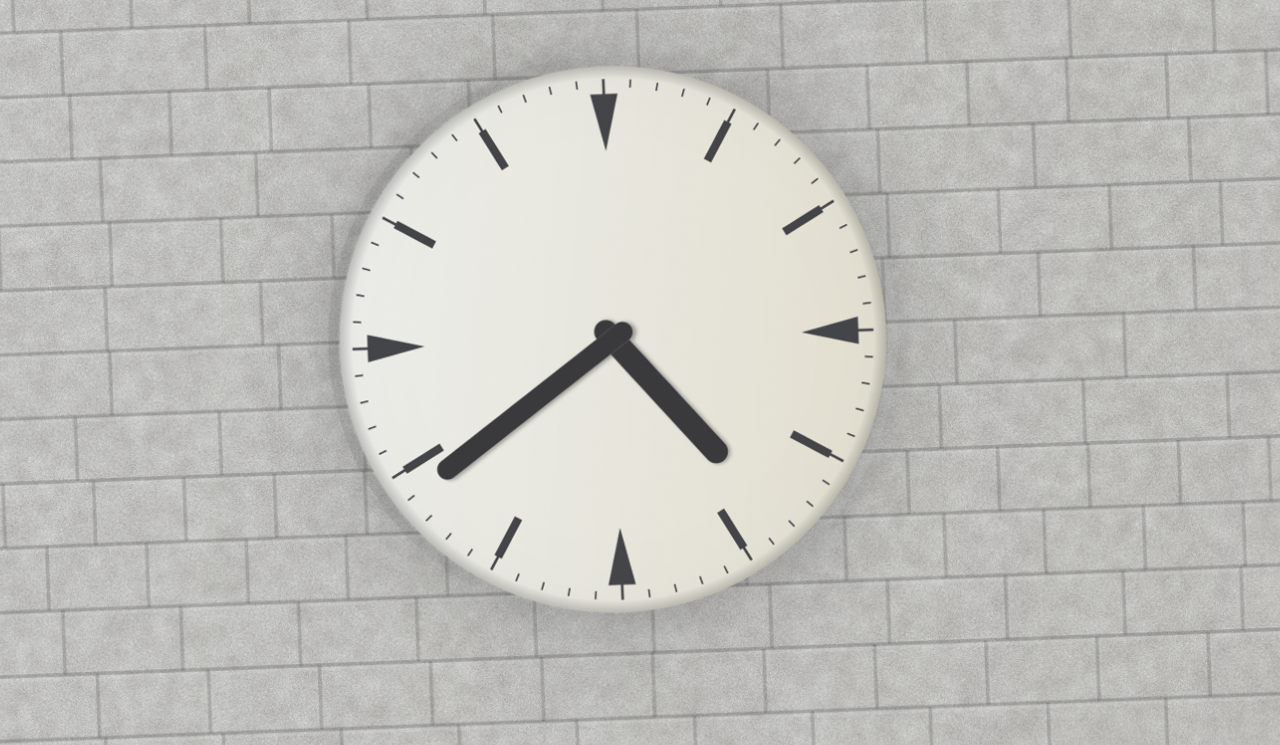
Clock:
4:39
